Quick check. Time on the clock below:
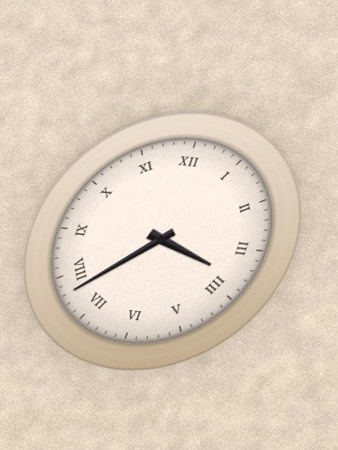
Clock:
3:38
